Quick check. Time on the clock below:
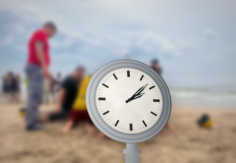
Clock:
2:08
